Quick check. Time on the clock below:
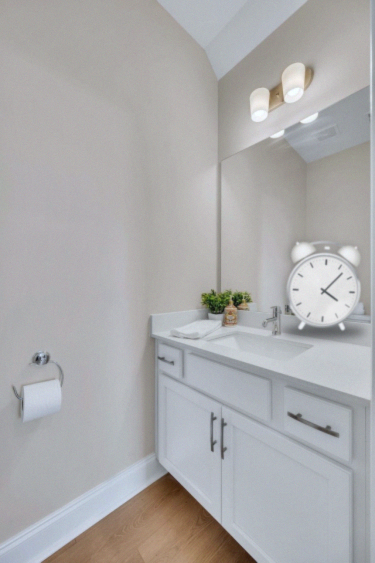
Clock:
4:07
